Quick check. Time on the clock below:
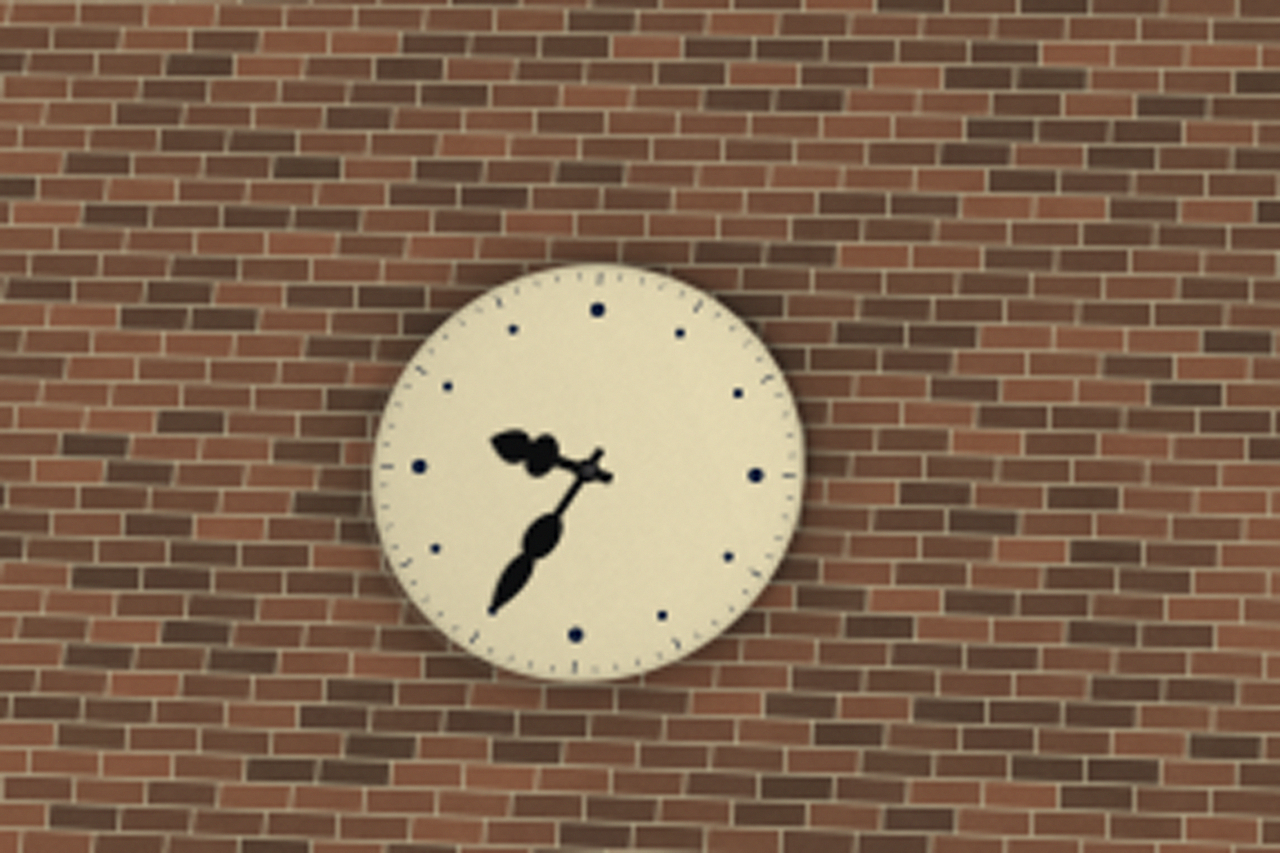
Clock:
9:35
